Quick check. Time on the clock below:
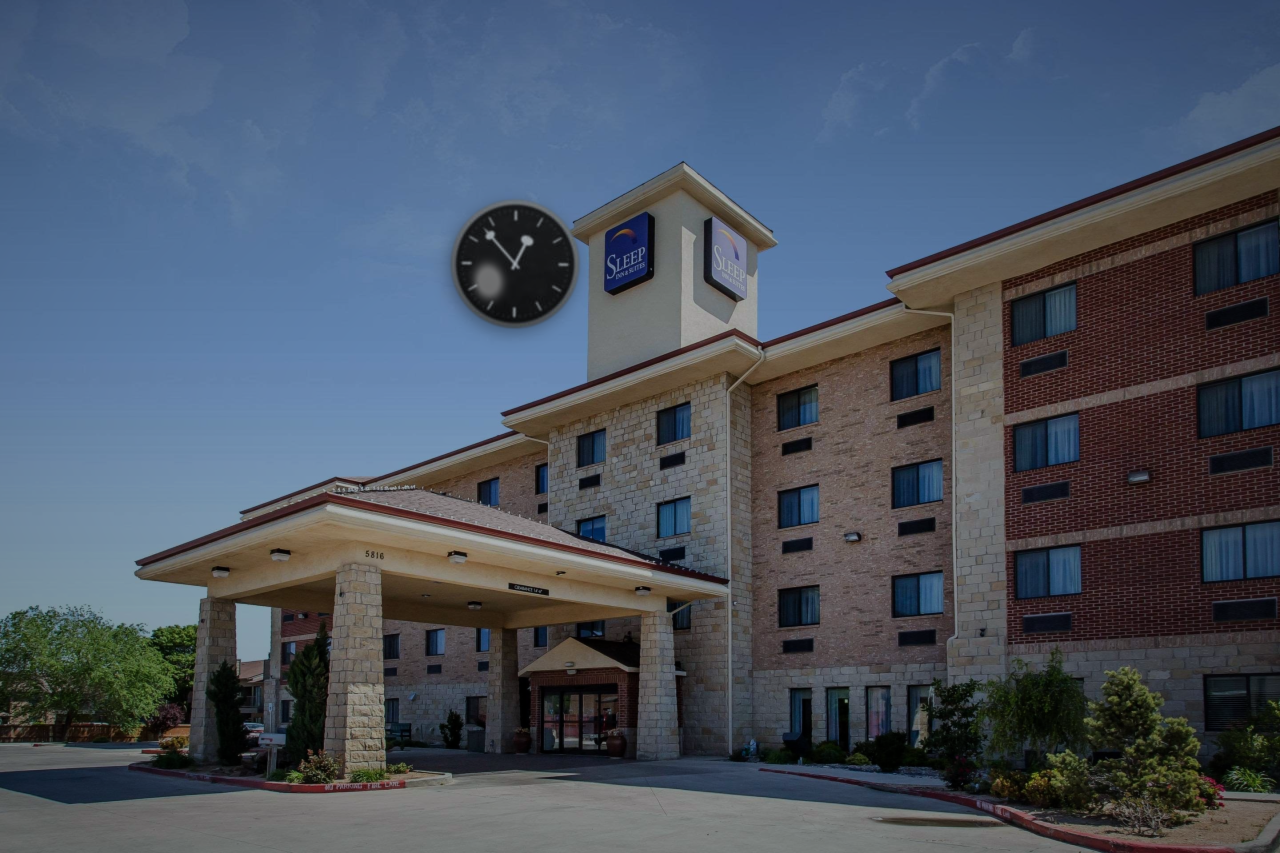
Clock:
12:53
